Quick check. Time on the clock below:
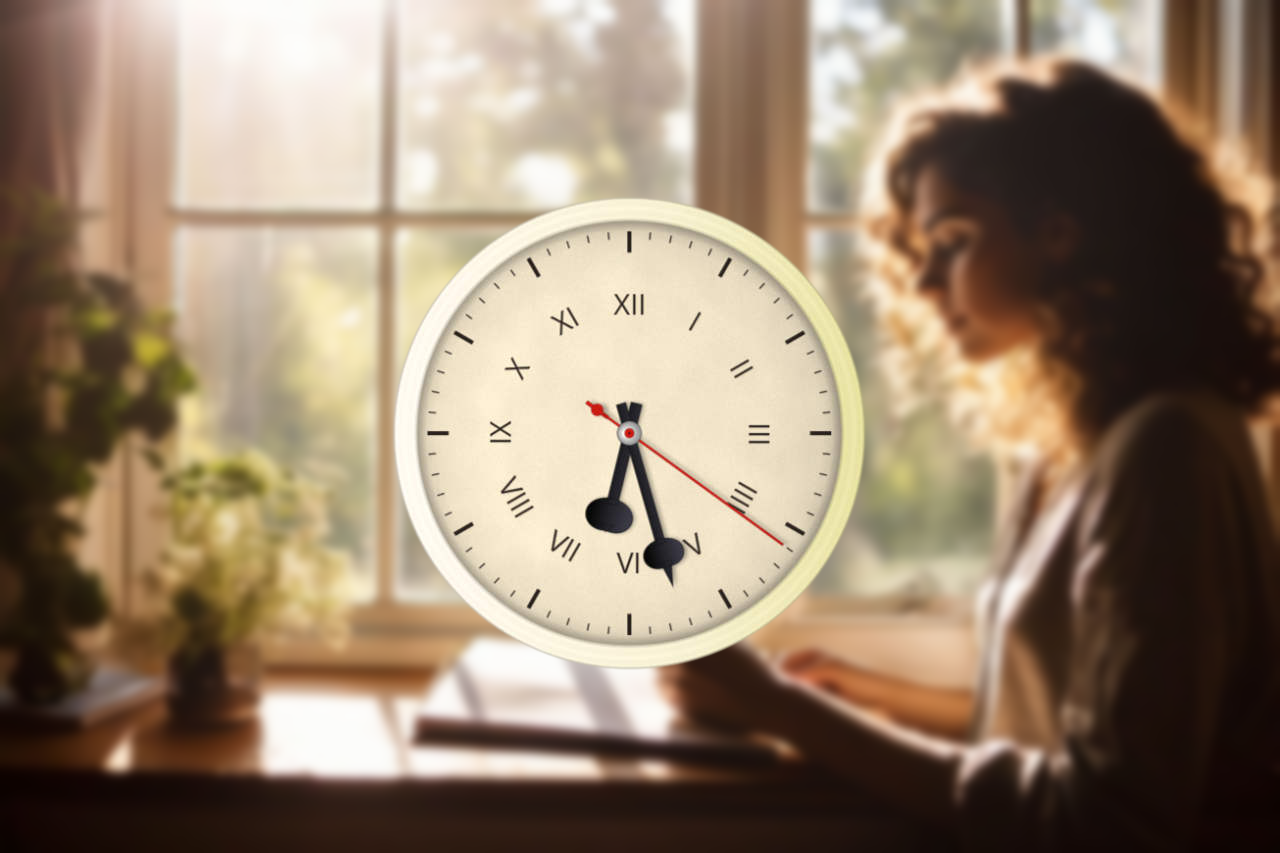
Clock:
6:27:21
